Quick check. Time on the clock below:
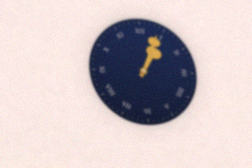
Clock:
1:04
